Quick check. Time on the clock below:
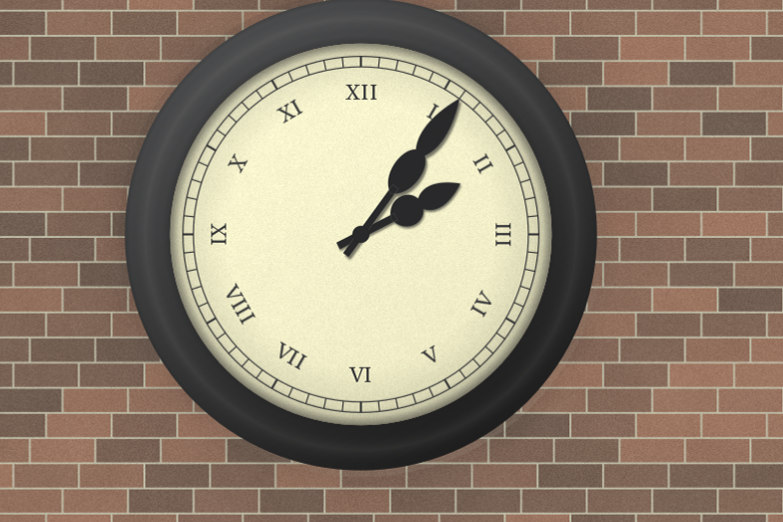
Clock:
2:06
